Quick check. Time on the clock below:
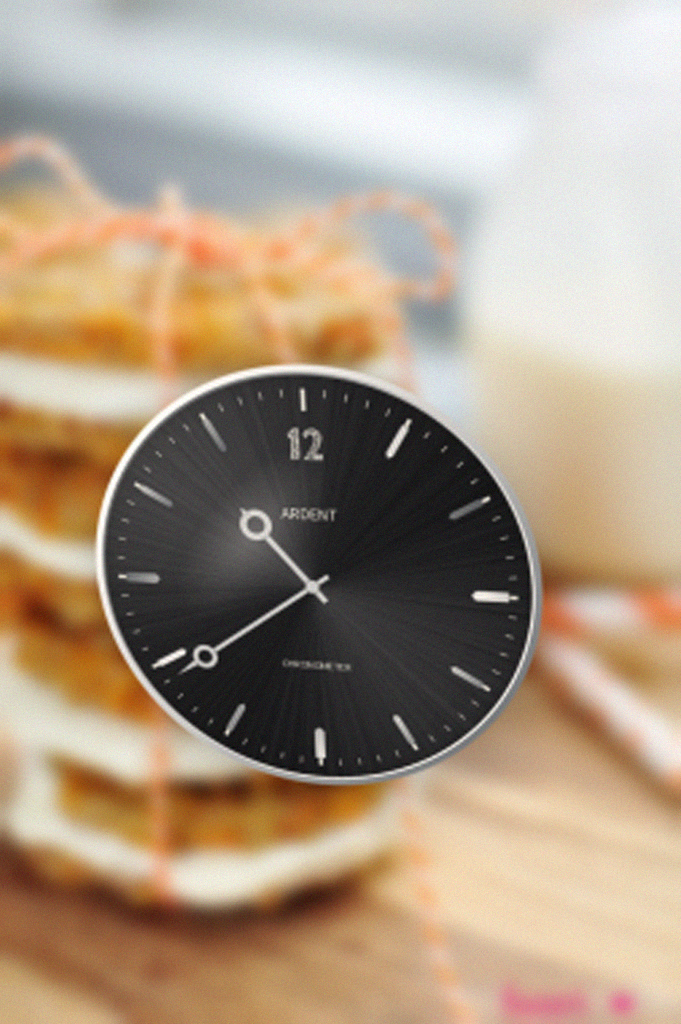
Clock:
10:39
